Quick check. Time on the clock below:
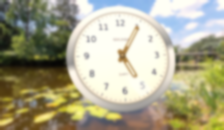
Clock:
5:05
